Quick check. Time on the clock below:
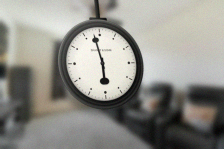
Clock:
5:58
